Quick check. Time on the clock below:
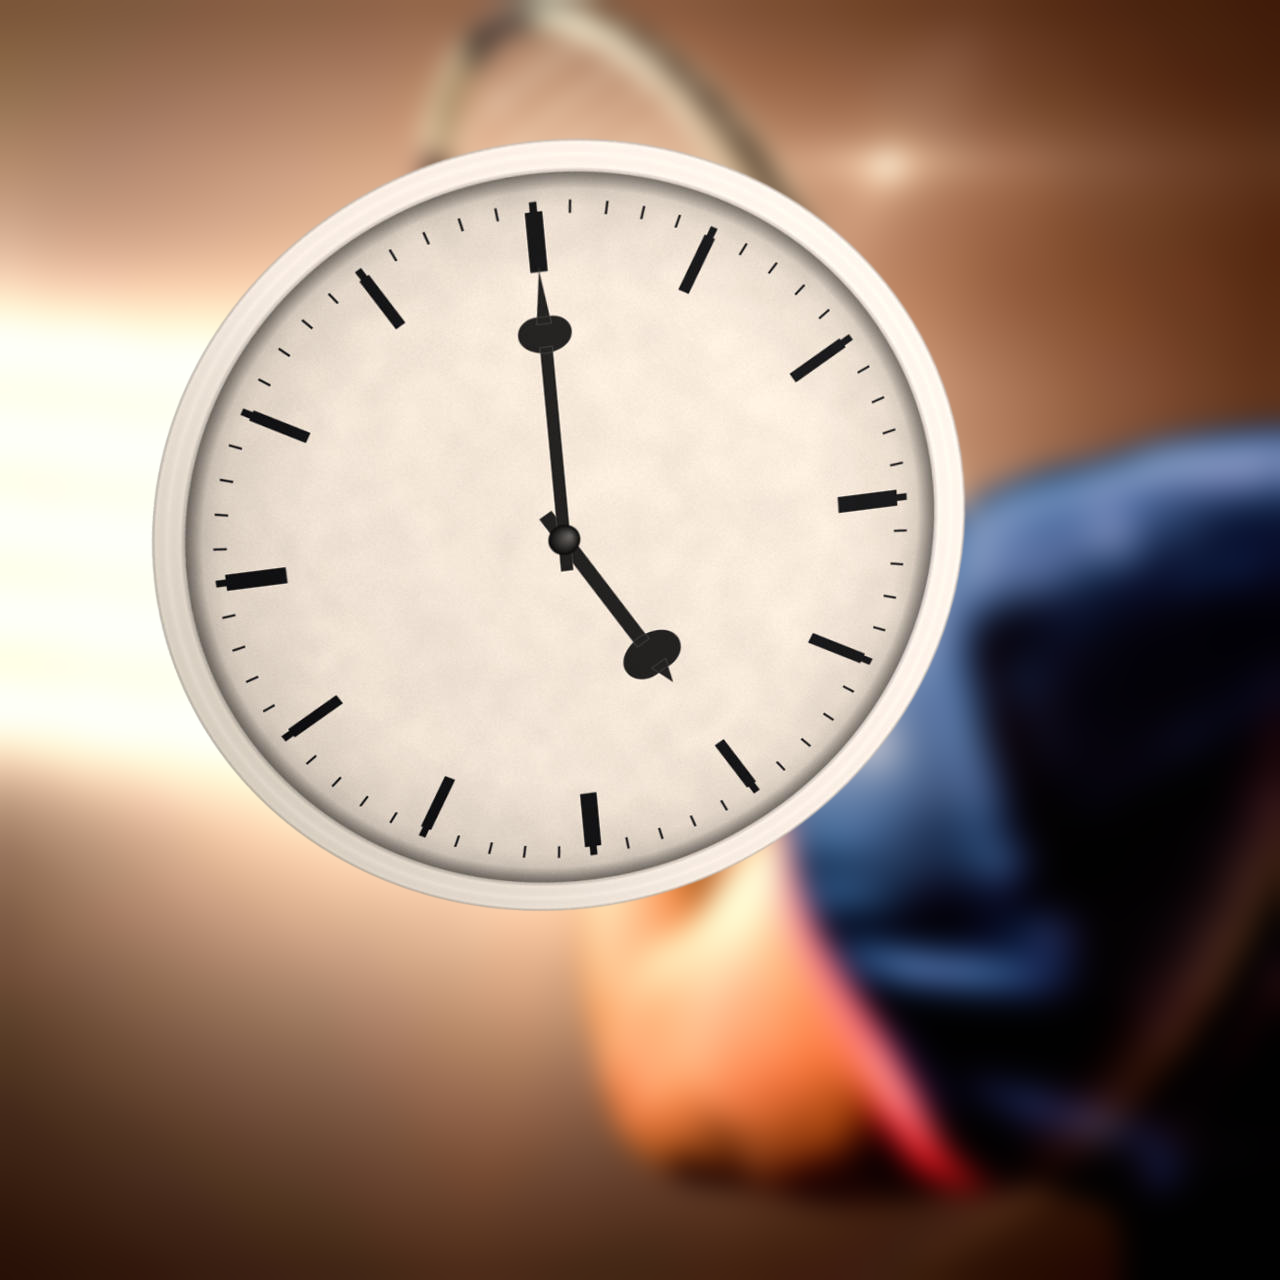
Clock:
5:00
